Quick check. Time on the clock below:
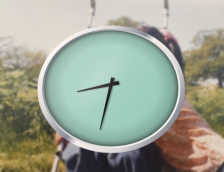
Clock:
8:32
